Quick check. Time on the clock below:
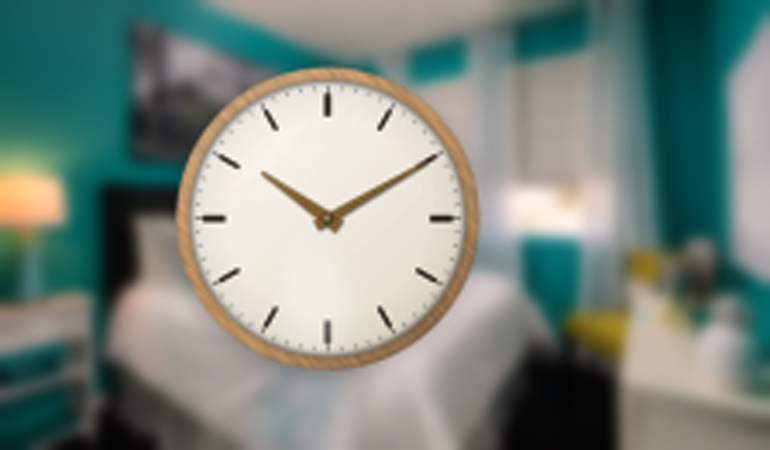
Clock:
10:10
